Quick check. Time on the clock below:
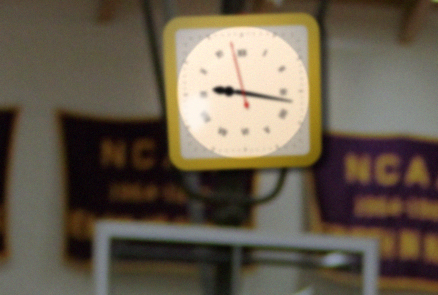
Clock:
9:16:58
